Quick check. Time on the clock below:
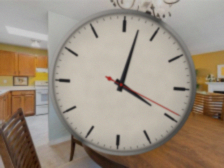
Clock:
4:02:19
